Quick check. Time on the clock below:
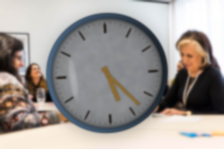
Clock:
5:23
